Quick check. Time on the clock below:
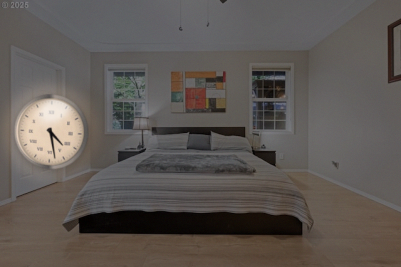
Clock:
4:28
